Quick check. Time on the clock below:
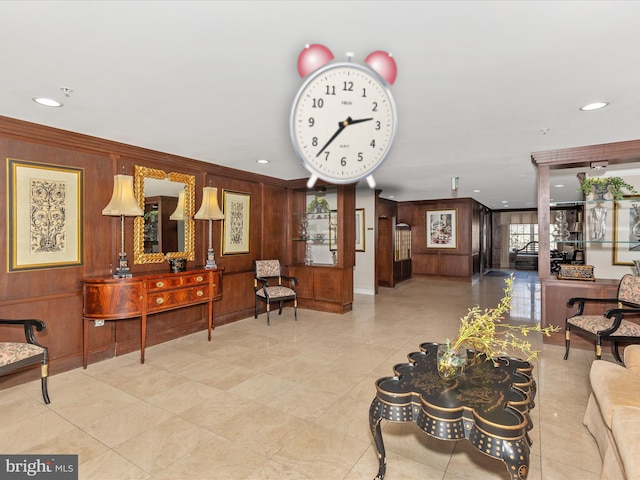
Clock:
2:37
